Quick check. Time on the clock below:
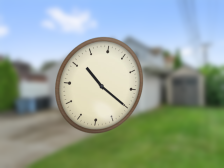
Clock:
10:20
